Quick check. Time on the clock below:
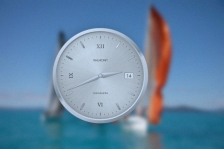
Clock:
2:41
